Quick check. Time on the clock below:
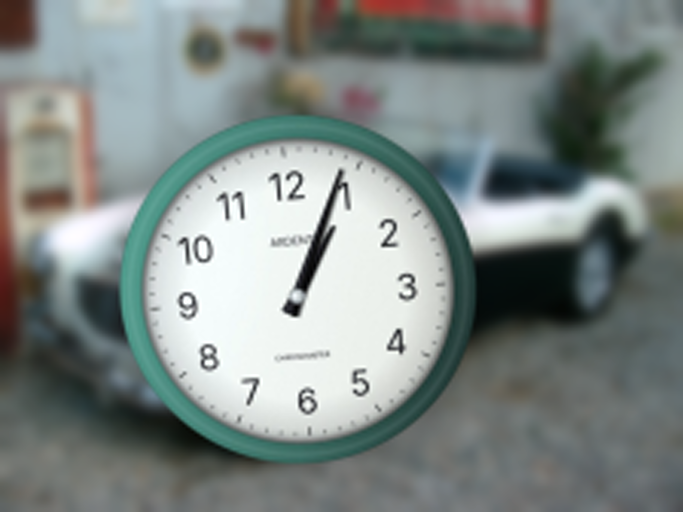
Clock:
1:04
